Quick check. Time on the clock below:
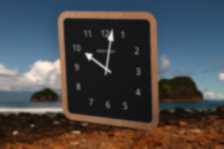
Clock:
10:02
